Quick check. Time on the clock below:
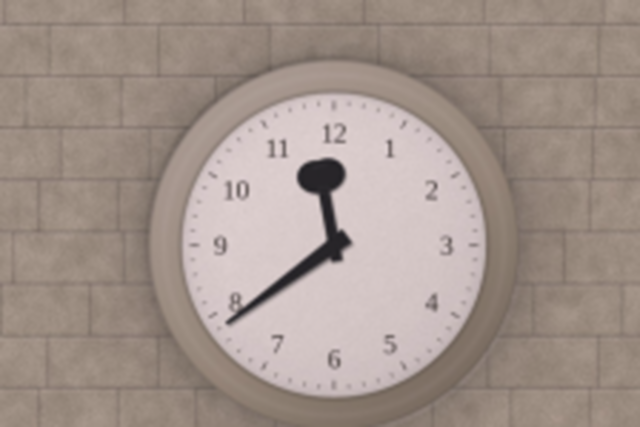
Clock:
11:39
